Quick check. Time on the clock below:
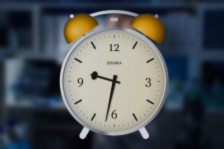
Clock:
9:32
